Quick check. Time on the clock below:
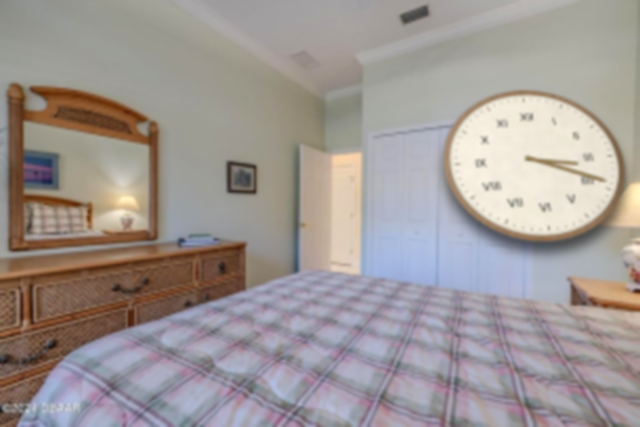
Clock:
3:19
